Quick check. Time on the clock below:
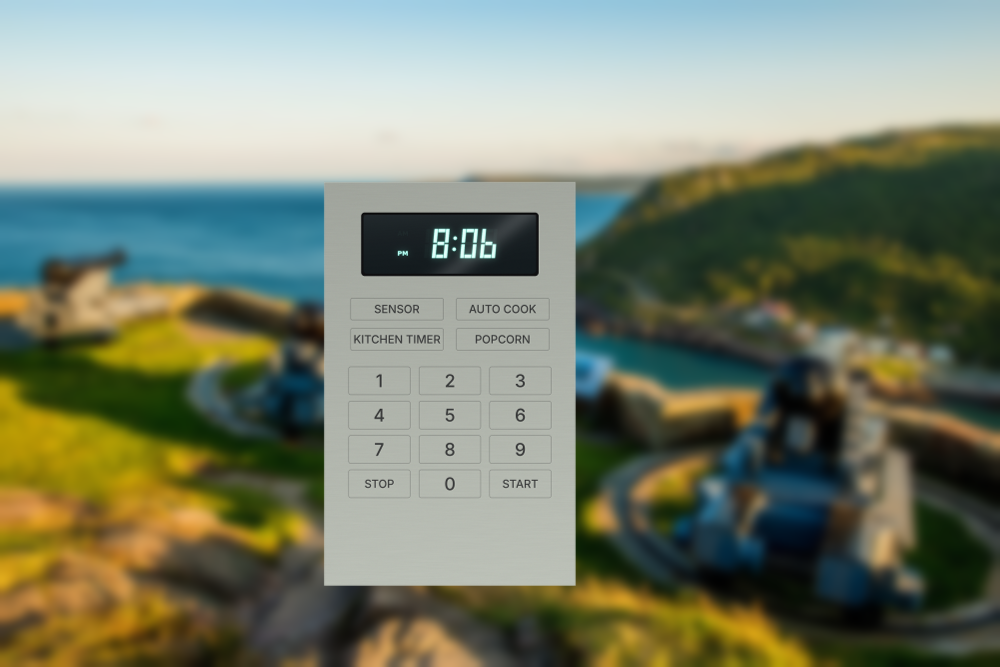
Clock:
8:06
